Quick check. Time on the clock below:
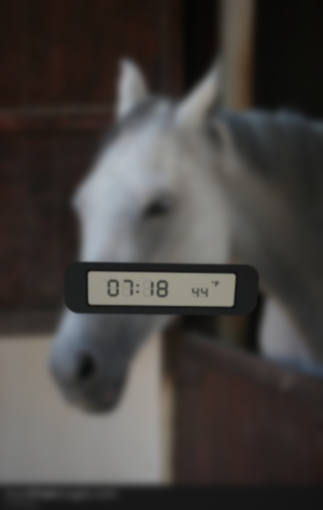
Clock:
7:18
